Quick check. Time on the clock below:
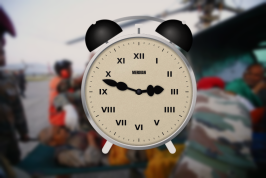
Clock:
2:48
